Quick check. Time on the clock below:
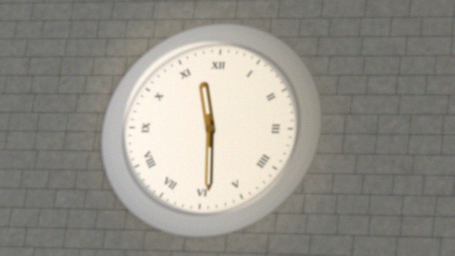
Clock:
11:29
